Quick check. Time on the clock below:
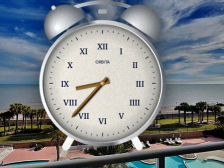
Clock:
8:37
